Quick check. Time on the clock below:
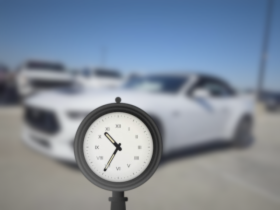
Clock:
10:35
